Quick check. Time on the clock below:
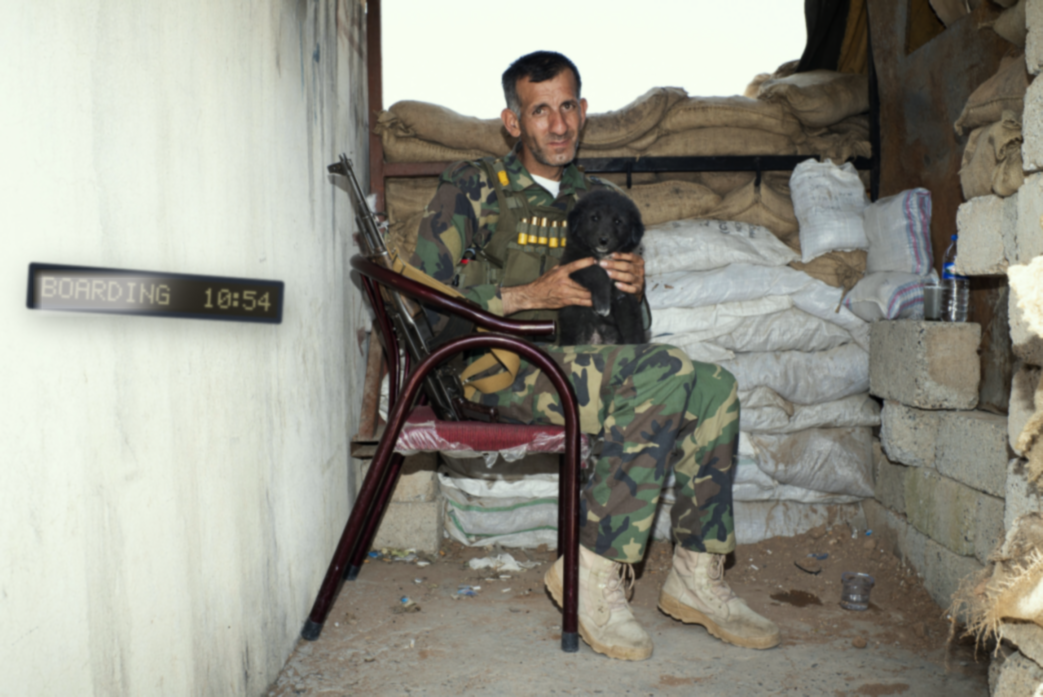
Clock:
10:54
